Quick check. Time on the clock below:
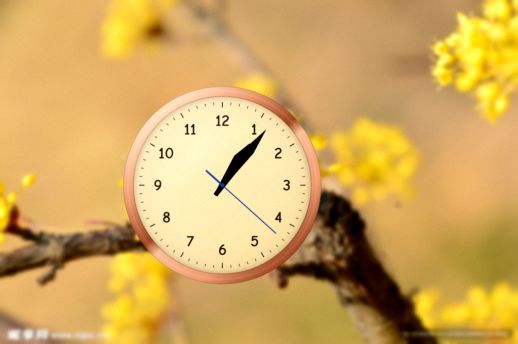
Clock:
1:06:22
